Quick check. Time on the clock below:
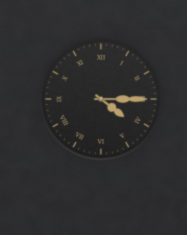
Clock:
4:15
